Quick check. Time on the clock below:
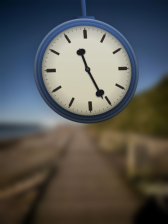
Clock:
11:26
